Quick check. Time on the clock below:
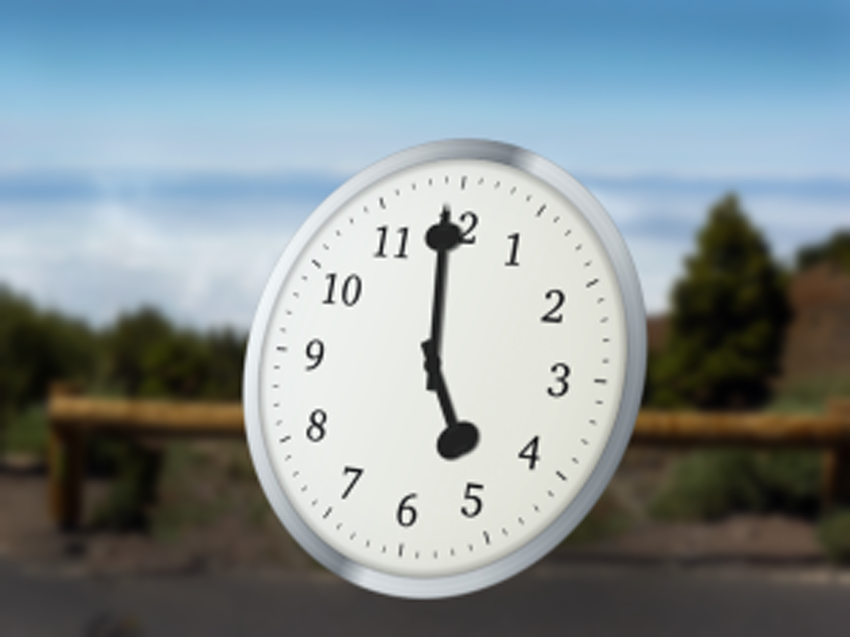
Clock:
4:59
